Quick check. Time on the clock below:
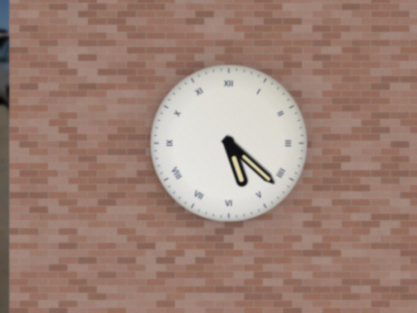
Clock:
5:22
